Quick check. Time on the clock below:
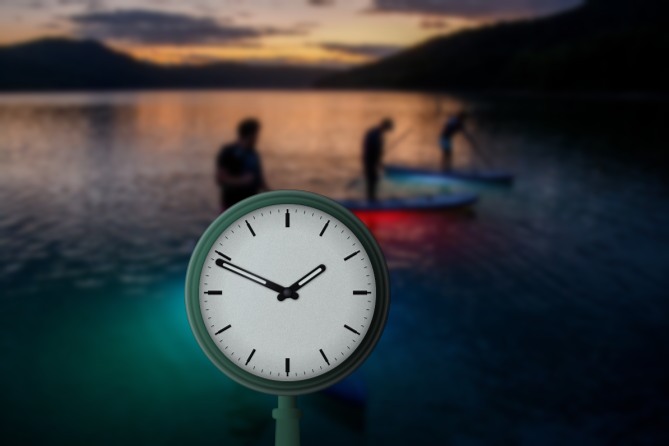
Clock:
1:49
